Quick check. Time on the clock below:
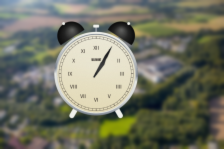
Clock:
1:05
